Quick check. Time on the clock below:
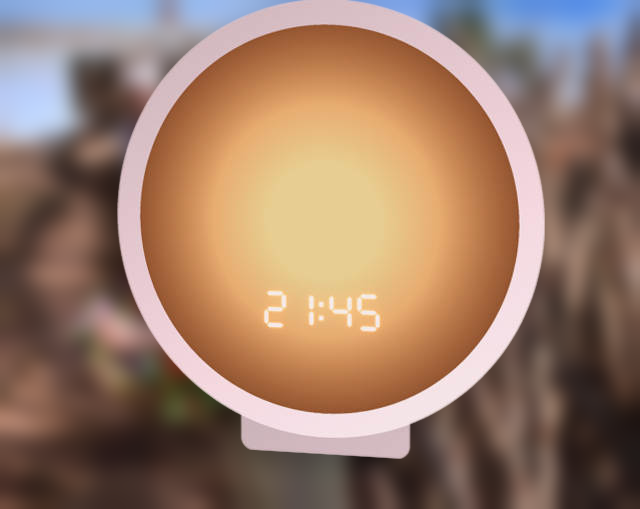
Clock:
21:45
